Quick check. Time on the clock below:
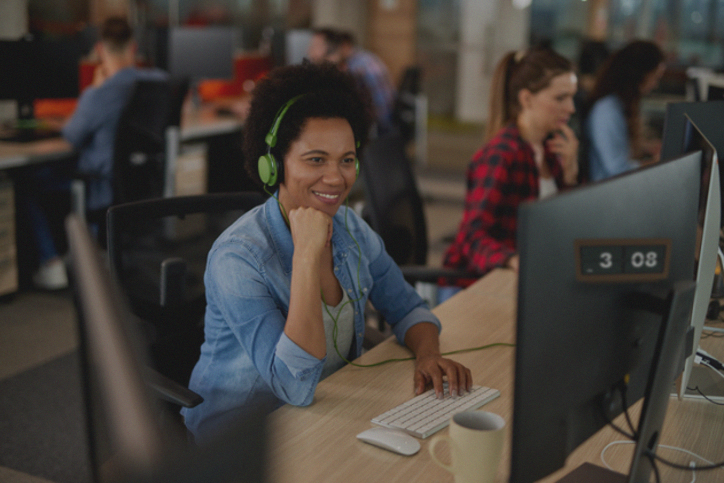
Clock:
3:08
